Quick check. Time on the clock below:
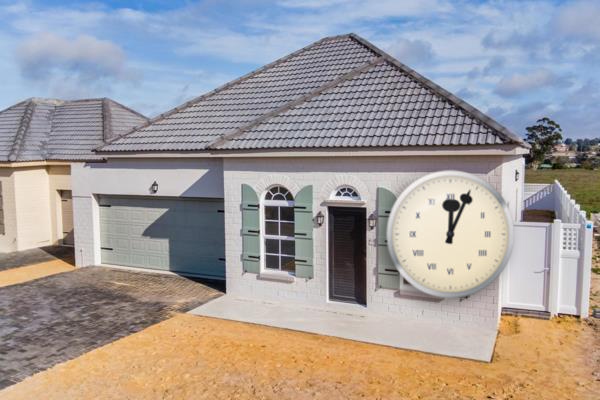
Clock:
12:04
